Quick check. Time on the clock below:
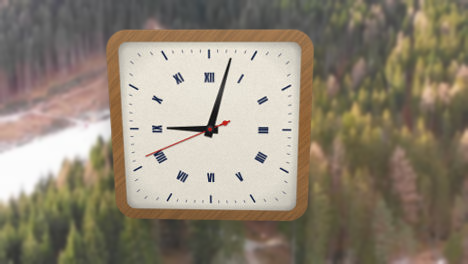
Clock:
9:02:41
